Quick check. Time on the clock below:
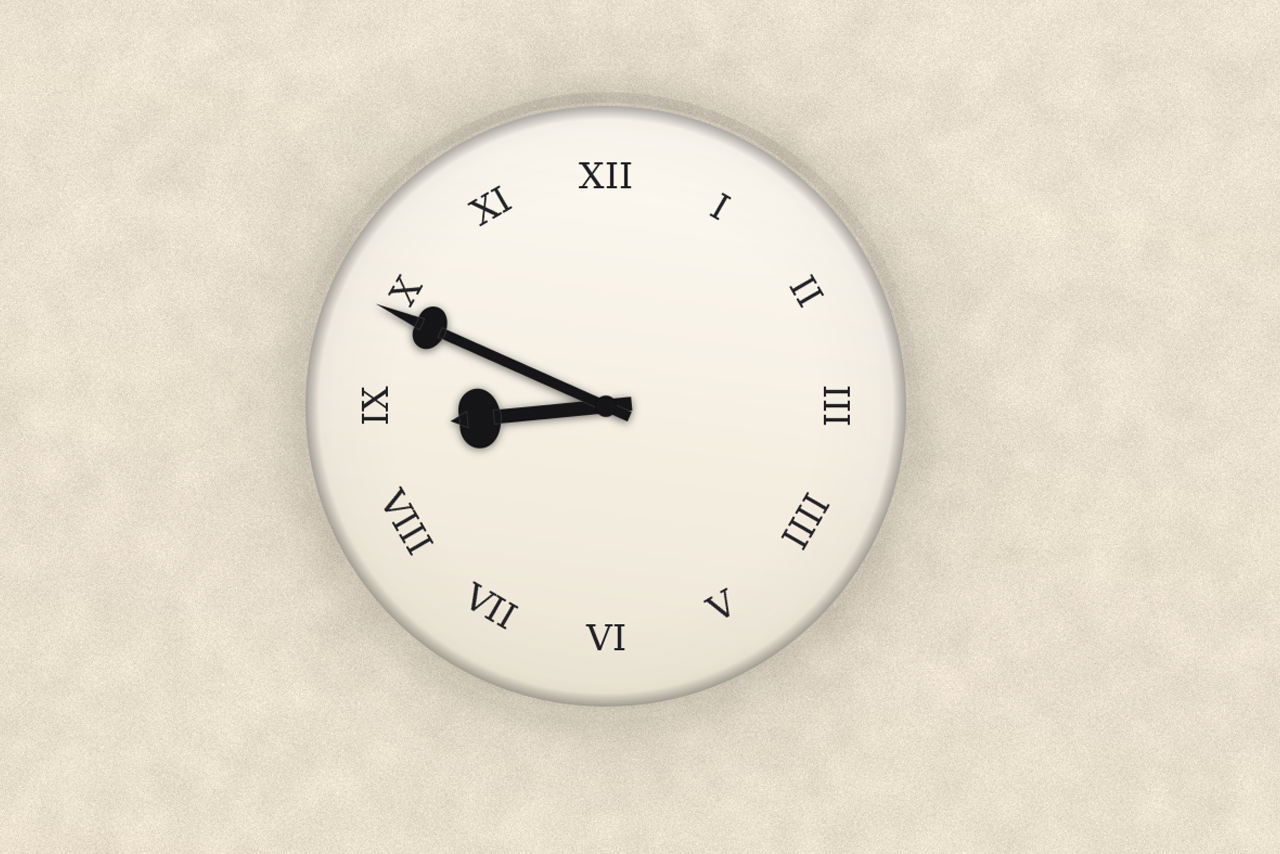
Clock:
8:49
